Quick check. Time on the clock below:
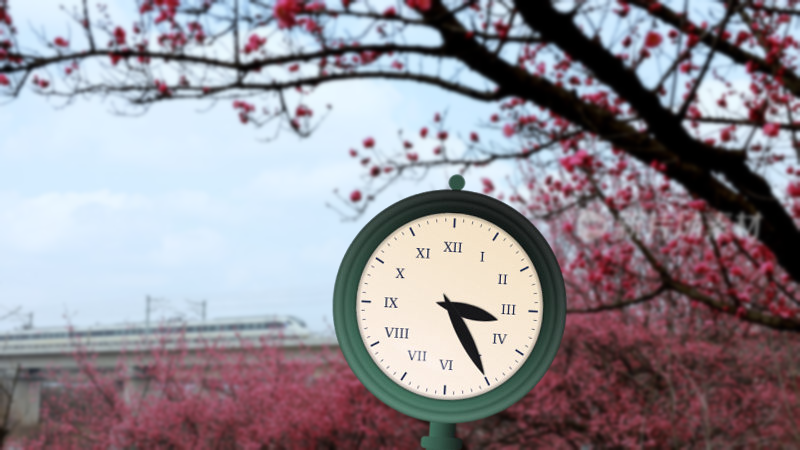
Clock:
3:25
